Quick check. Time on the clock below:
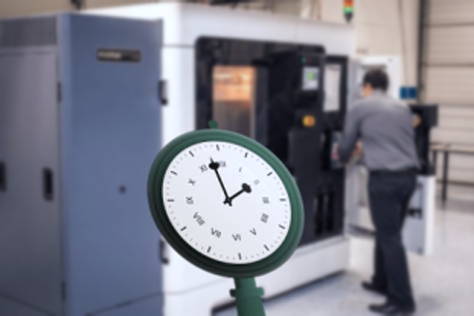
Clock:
1:58
